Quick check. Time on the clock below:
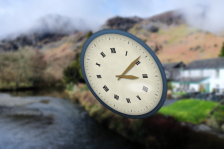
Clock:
3:09
